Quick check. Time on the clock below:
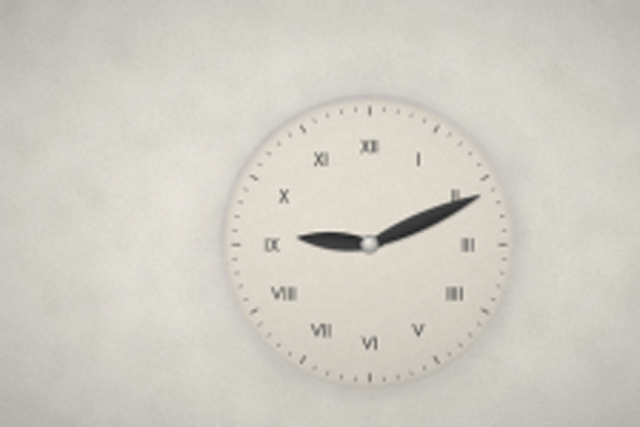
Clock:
9:11
